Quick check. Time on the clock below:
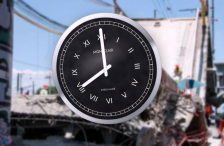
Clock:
8:00
